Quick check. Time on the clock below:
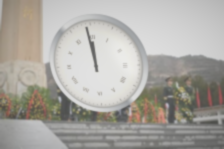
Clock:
11:59
